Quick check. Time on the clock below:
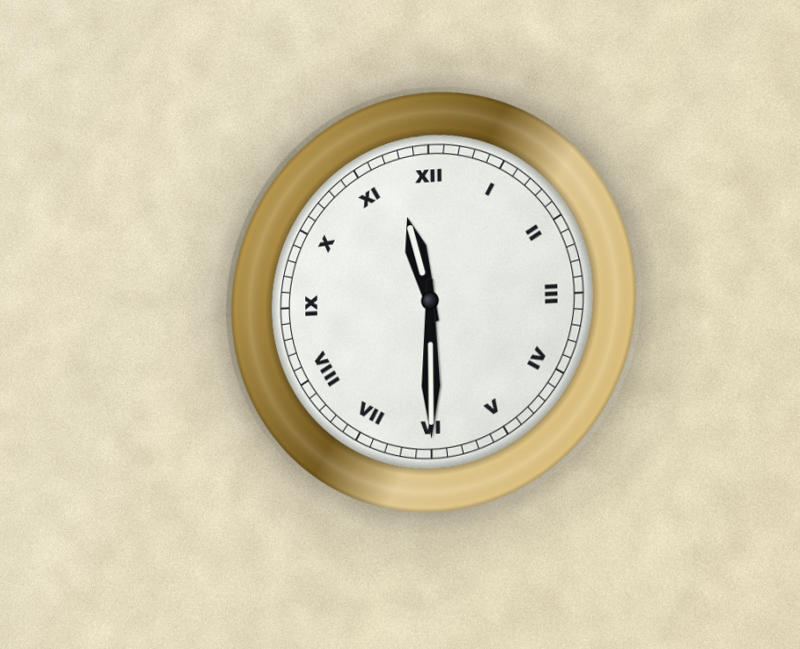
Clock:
11:30
